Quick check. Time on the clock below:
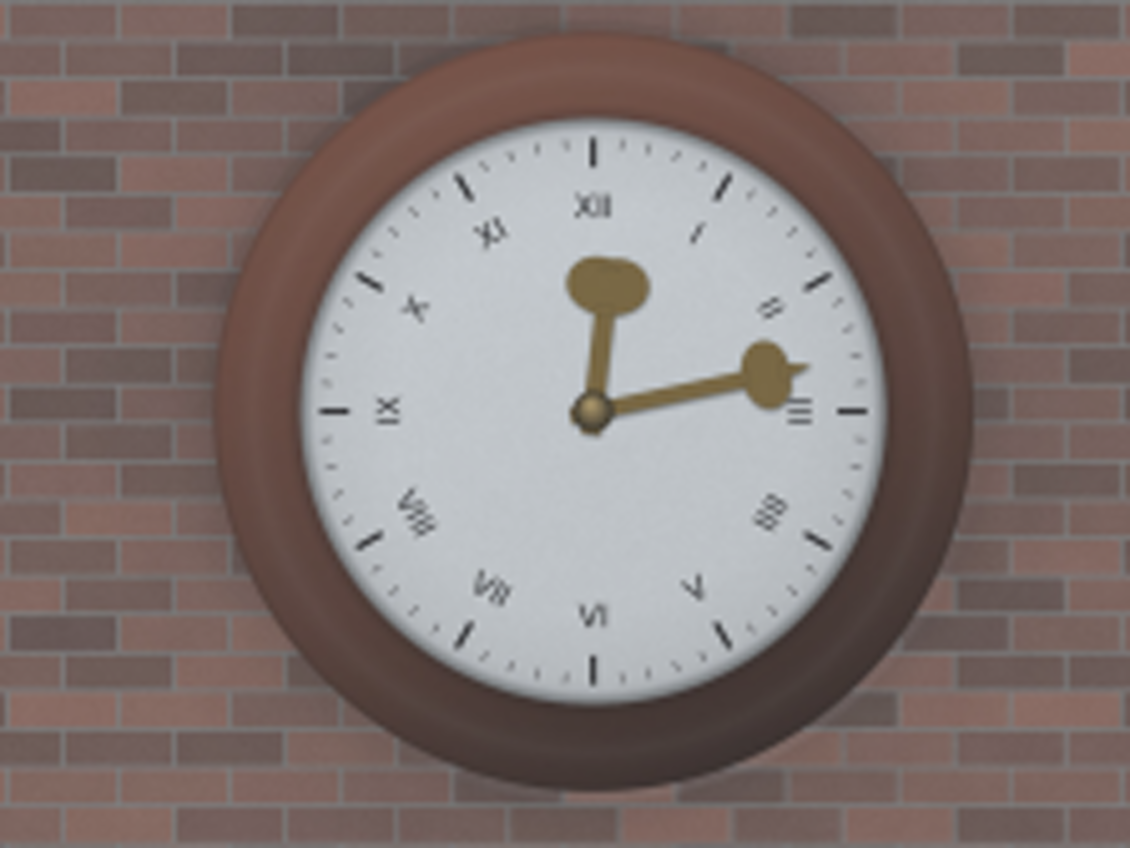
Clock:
12:13
